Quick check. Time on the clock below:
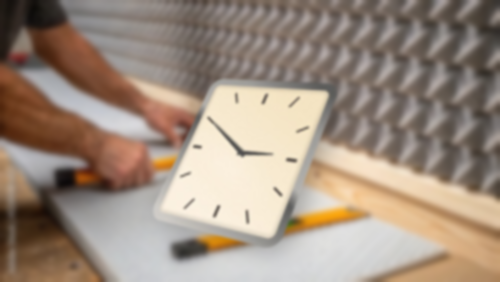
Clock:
2:50
